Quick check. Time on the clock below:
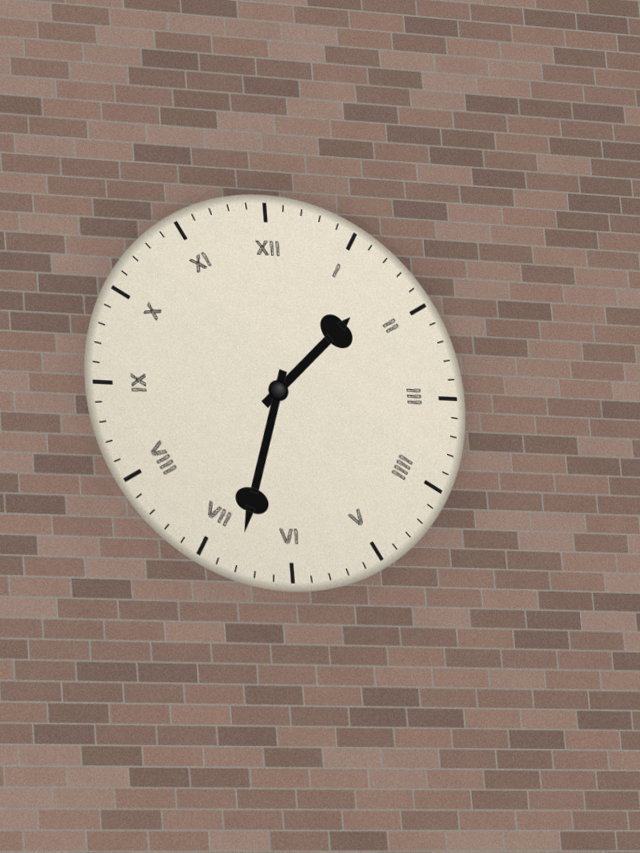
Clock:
1:33
